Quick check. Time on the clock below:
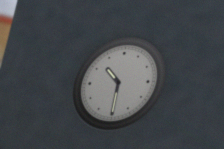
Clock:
10:30
